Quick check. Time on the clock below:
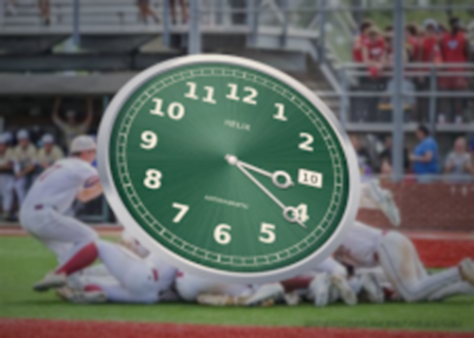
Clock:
3:21
